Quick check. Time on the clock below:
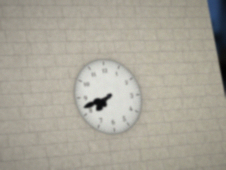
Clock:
7:42
